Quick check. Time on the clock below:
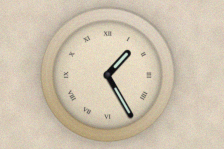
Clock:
1:25
